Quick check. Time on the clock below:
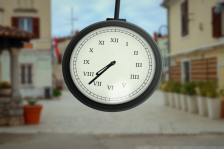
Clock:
7:37
